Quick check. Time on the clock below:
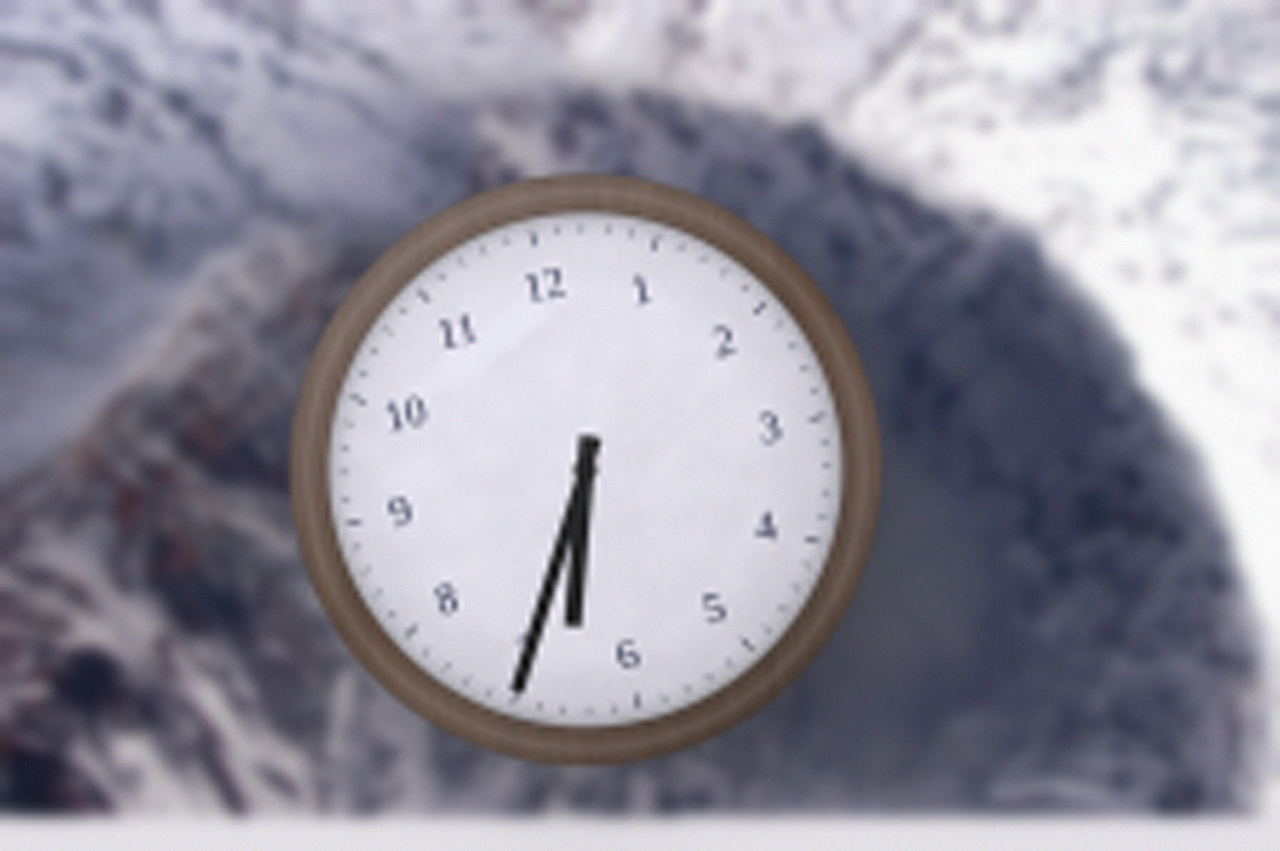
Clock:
6:35
